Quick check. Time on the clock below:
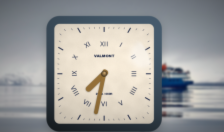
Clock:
7:32
